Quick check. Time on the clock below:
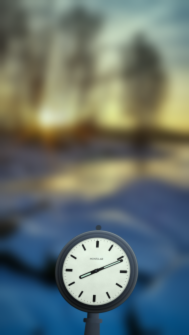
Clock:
8:11
